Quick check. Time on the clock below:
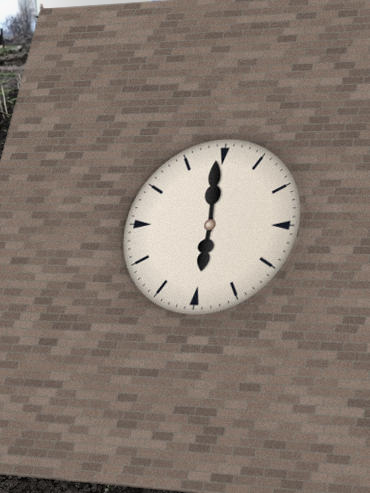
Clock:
5:59
